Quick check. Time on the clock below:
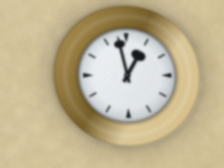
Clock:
12:58
